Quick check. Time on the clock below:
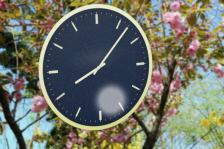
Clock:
8:07
